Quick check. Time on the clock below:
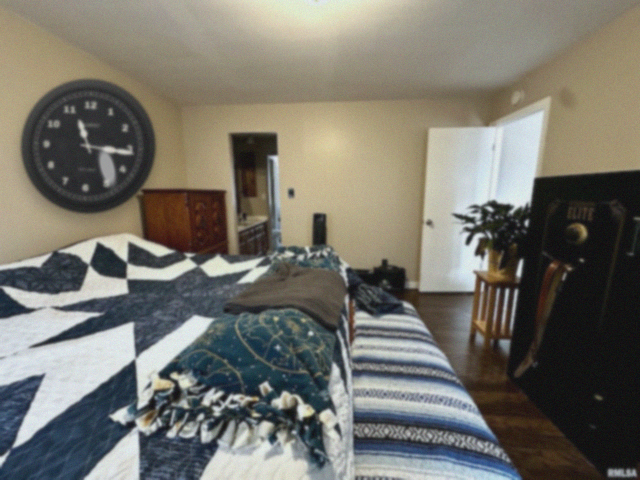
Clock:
11:16
